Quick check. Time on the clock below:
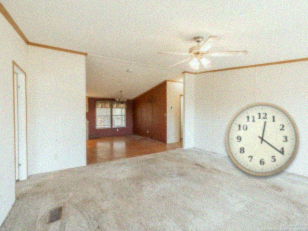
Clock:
12:21
